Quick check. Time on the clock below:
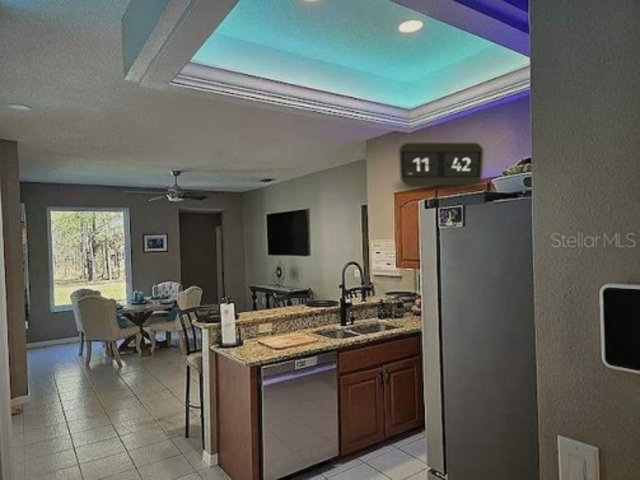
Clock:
11:42
